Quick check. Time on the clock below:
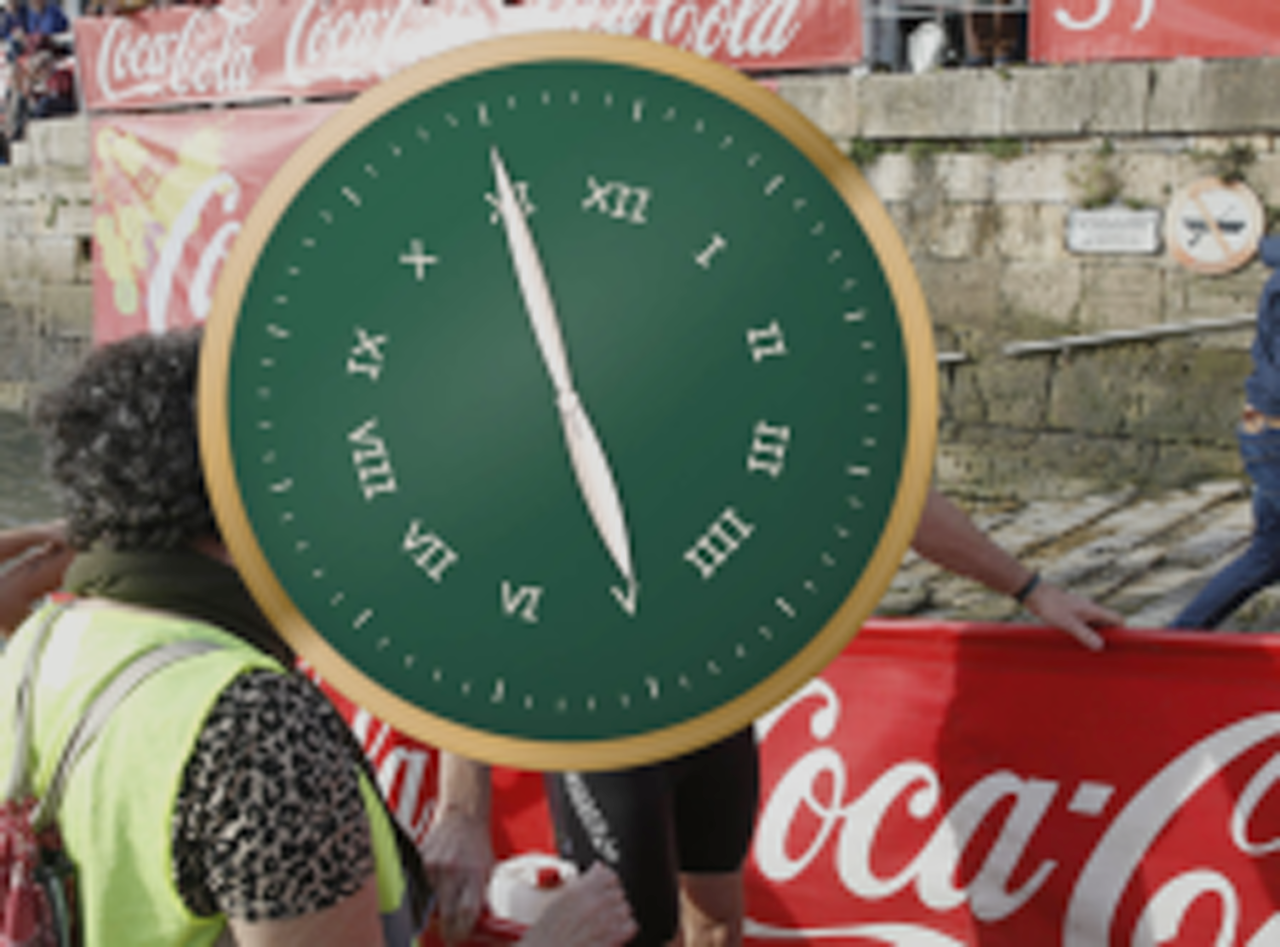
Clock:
4:55
